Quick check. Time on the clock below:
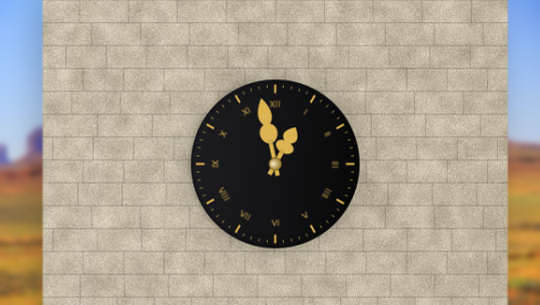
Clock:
12:58
